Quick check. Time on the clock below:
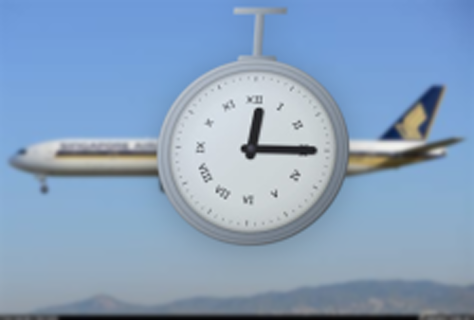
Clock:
12:15
